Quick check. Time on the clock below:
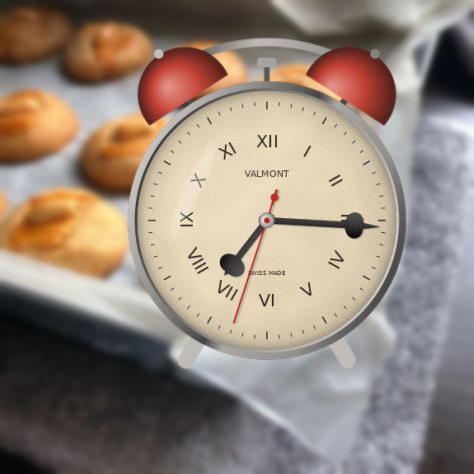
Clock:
7:15:33
